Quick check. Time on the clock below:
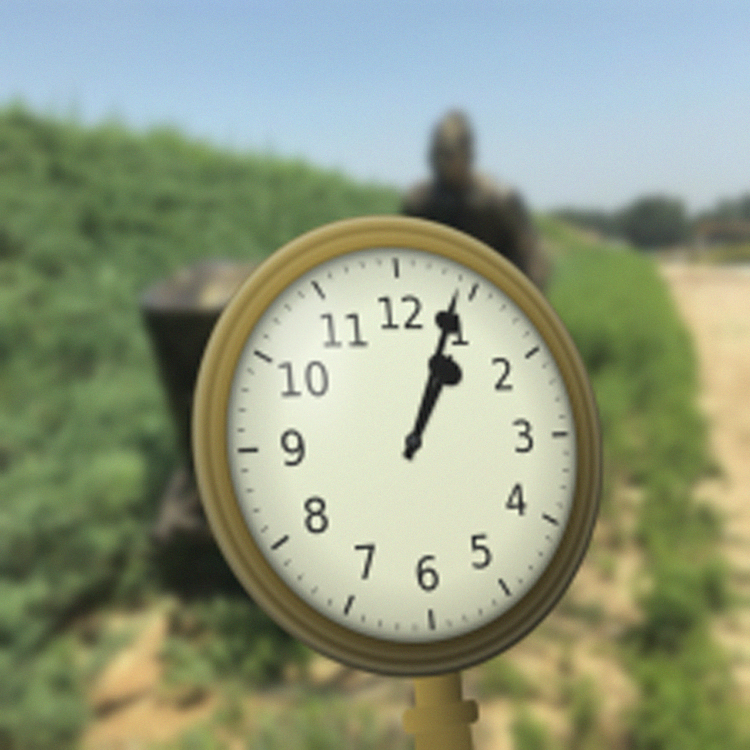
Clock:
1:04
